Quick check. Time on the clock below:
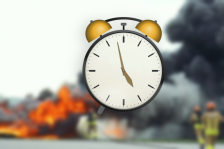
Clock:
4:58
